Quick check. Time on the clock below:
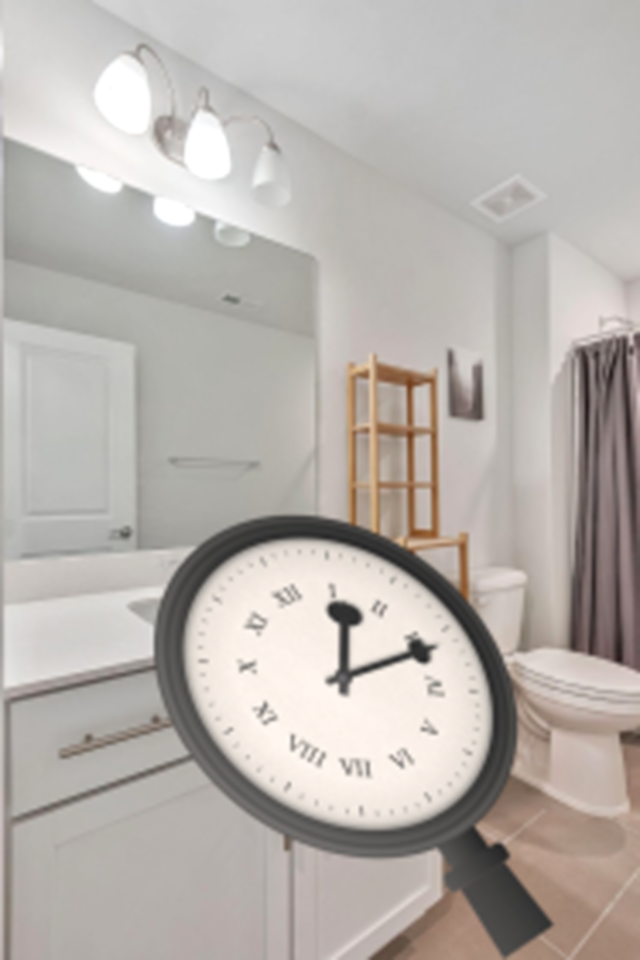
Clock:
1:16
